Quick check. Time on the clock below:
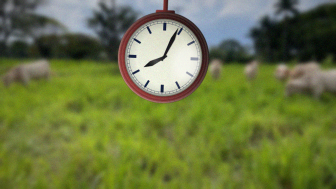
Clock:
8:04
